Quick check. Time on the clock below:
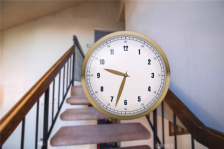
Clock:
9:33
